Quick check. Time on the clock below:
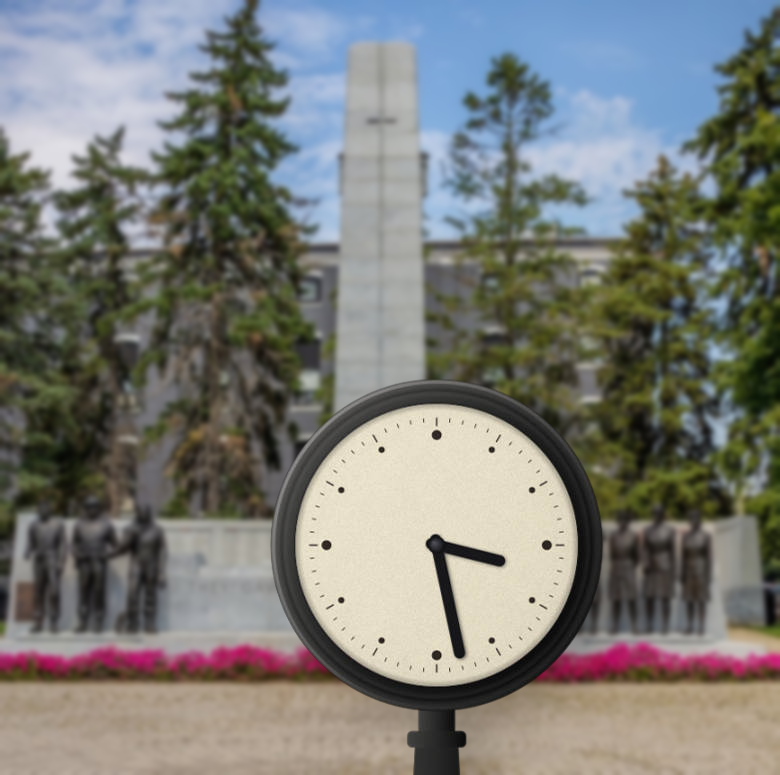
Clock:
3:28
